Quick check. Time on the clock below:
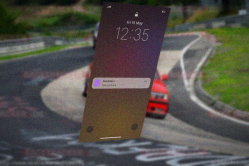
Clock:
12:35
